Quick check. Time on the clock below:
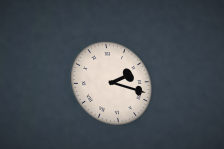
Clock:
2:18
